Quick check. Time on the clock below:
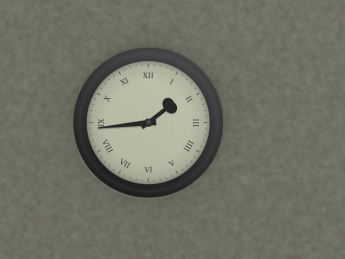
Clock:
1:44
